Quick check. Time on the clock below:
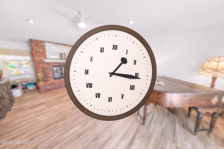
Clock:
1:16
